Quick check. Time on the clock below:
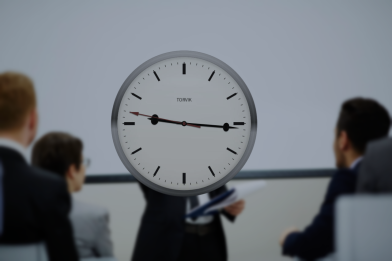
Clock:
9:15:47
